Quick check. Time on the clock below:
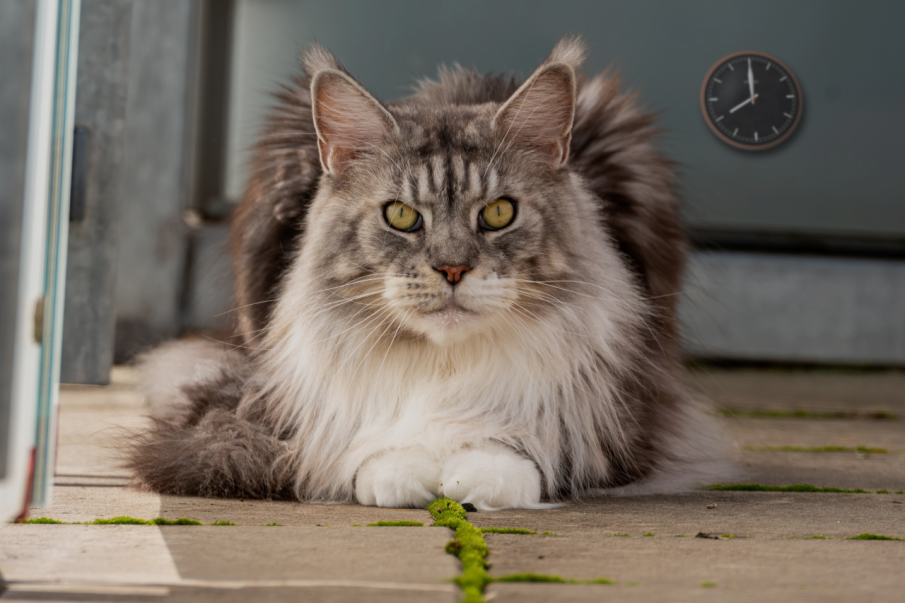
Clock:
8:00
